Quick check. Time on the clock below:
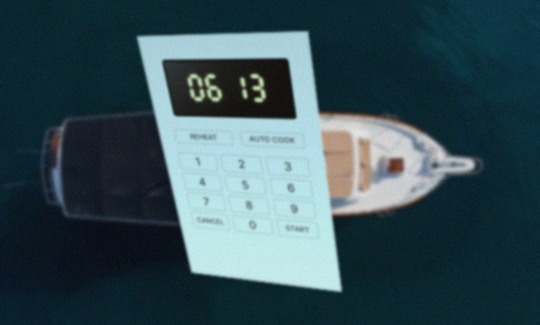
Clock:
6:13
